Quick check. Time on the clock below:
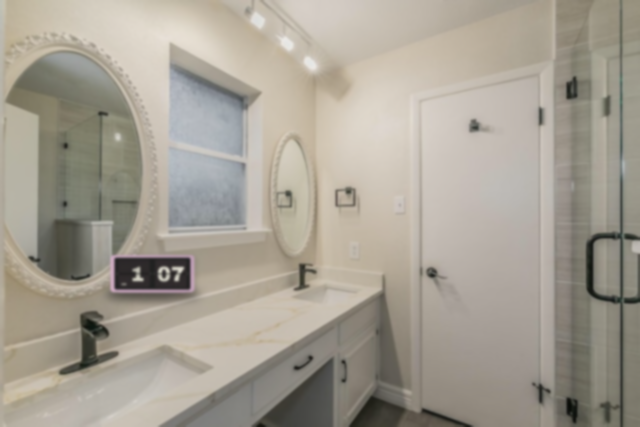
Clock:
1:07
